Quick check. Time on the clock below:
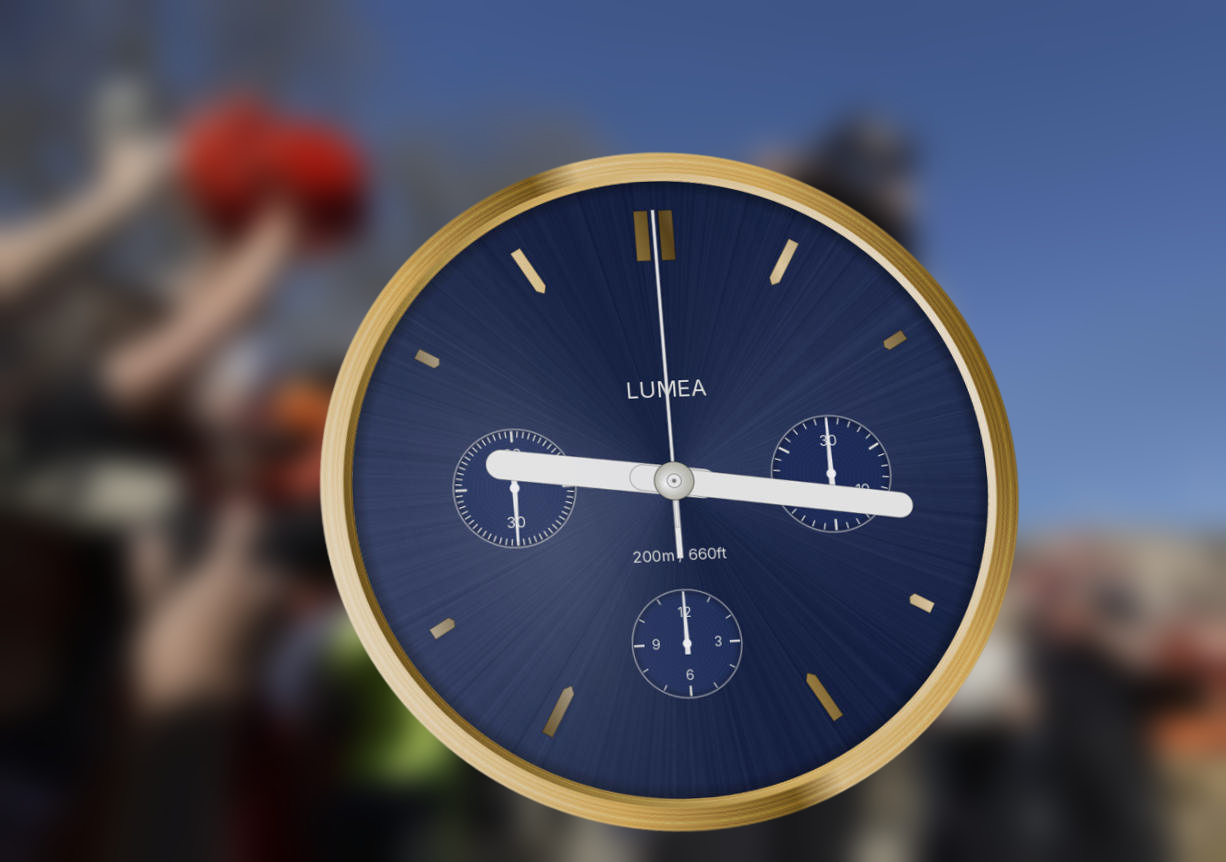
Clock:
9:16:30
